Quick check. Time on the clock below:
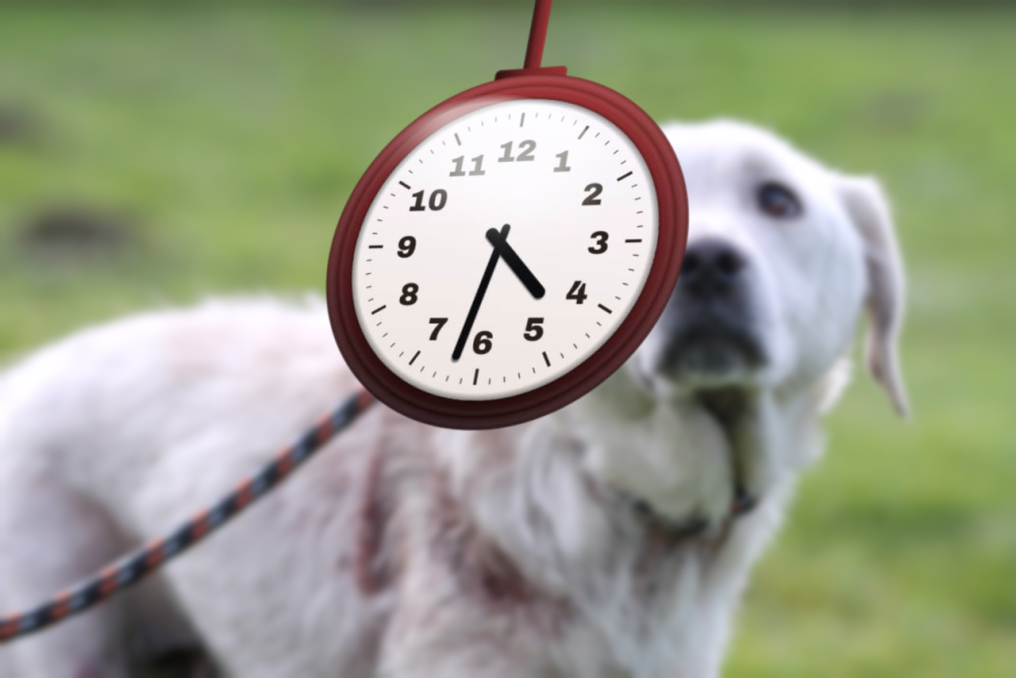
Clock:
4:32
